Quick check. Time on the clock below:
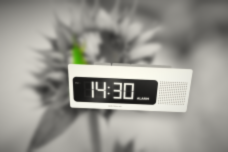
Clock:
14:30
